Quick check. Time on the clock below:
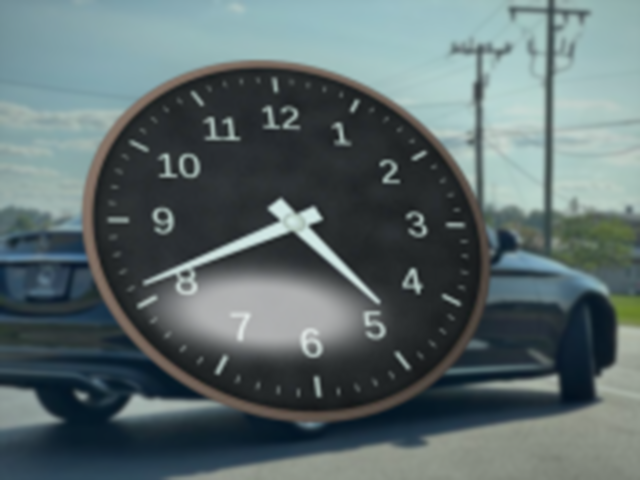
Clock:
4:41
